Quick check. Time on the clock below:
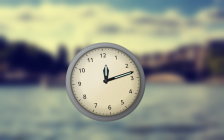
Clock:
12:13
